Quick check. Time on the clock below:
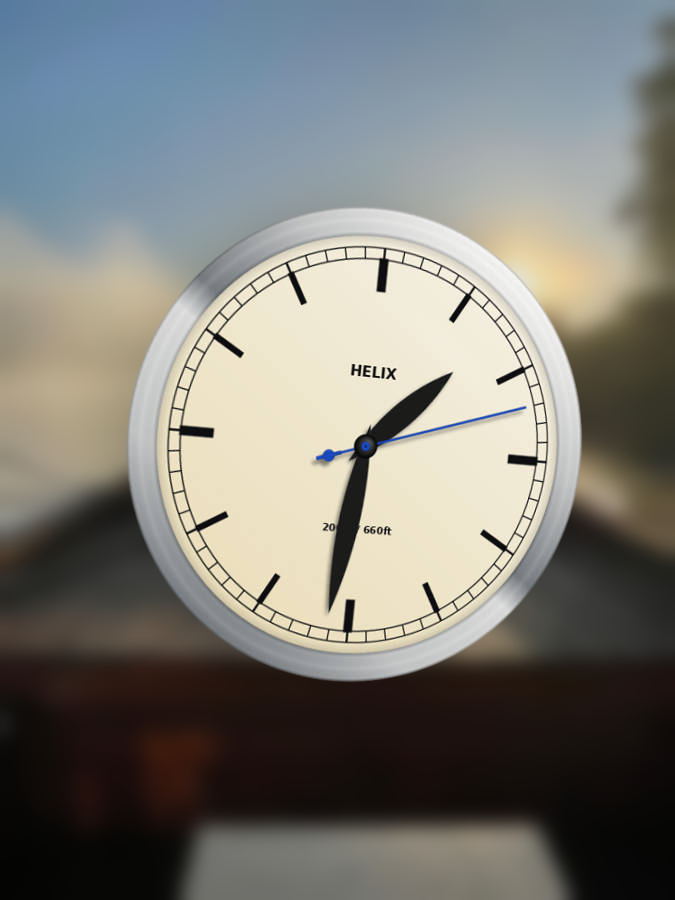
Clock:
1:31:12
